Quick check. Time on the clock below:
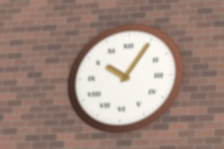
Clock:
10:05
